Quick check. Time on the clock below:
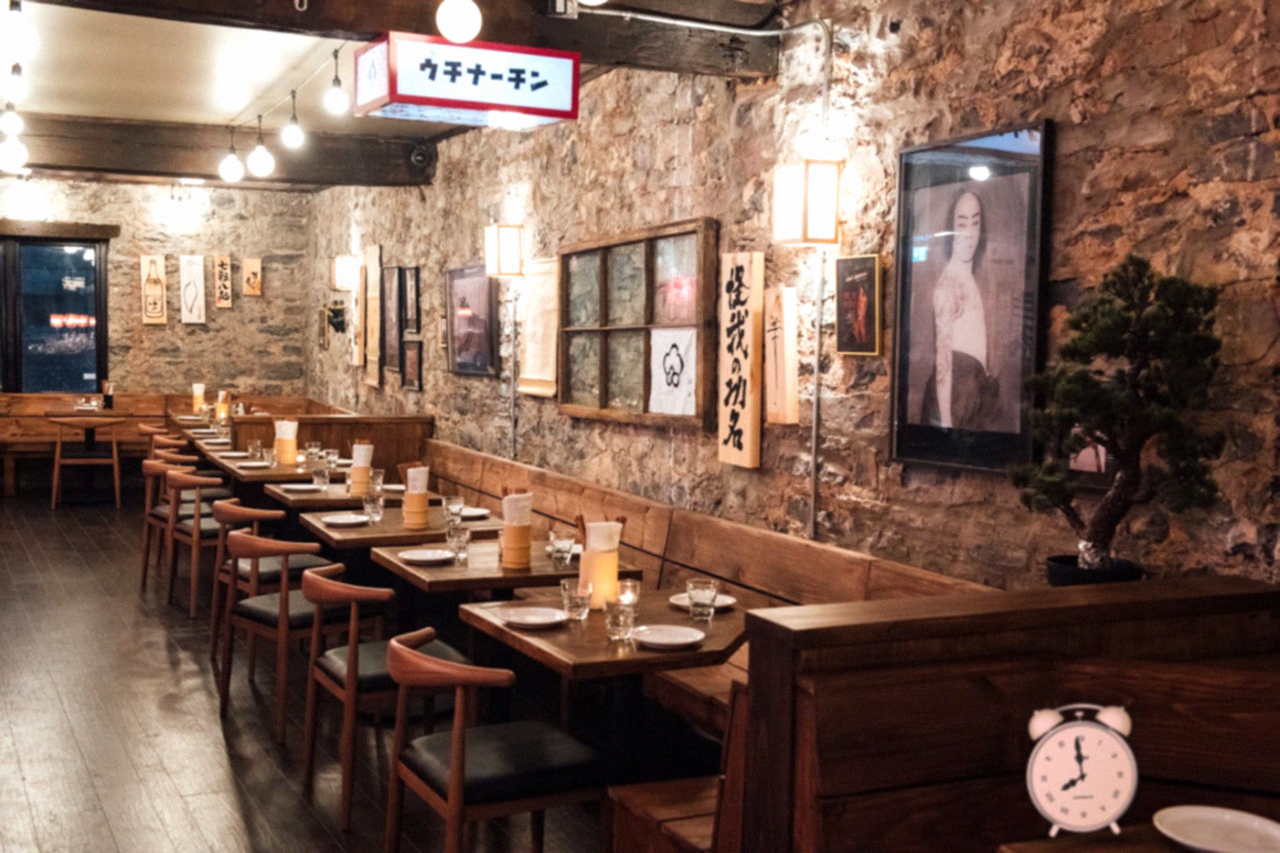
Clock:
7:59
